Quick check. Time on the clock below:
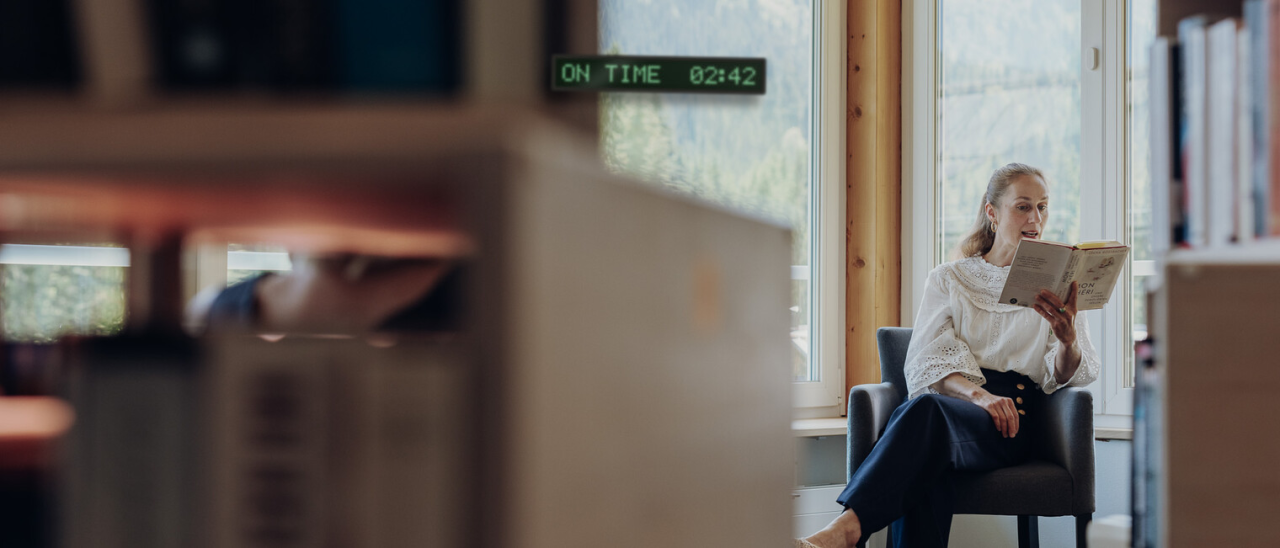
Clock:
2:42
